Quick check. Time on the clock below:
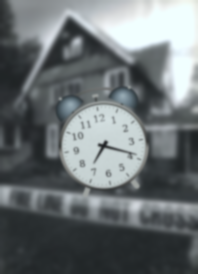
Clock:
7:19
